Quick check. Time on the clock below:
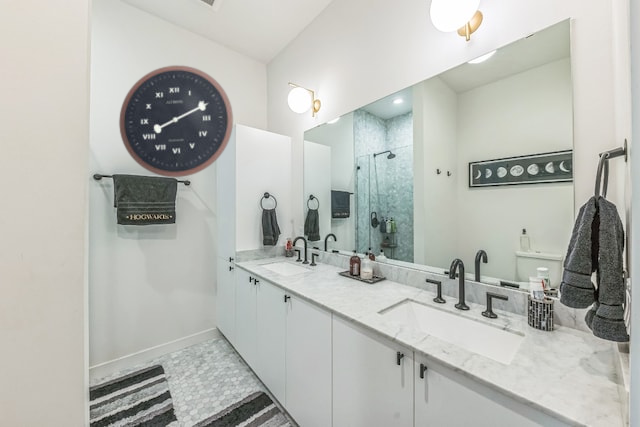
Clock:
8:11
